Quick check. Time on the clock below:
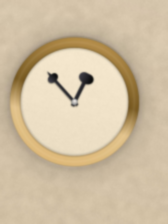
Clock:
12:53
